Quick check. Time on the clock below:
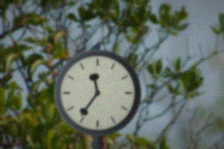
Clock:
11:36
